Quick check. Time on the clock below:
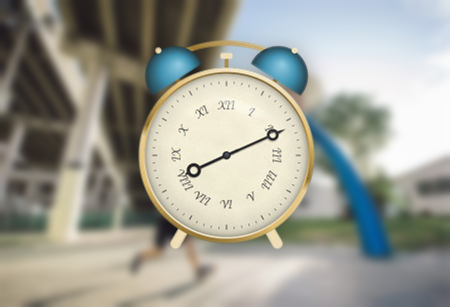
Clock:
8:11
